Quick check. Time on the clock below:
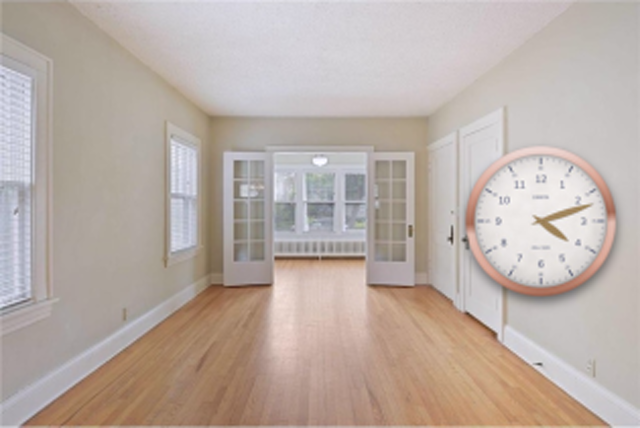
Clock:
4:12
